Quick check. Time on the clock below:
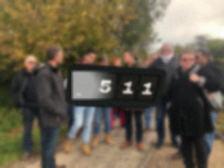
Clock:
5:11
